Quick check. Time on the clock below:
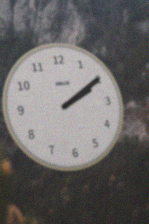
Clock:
2:10
